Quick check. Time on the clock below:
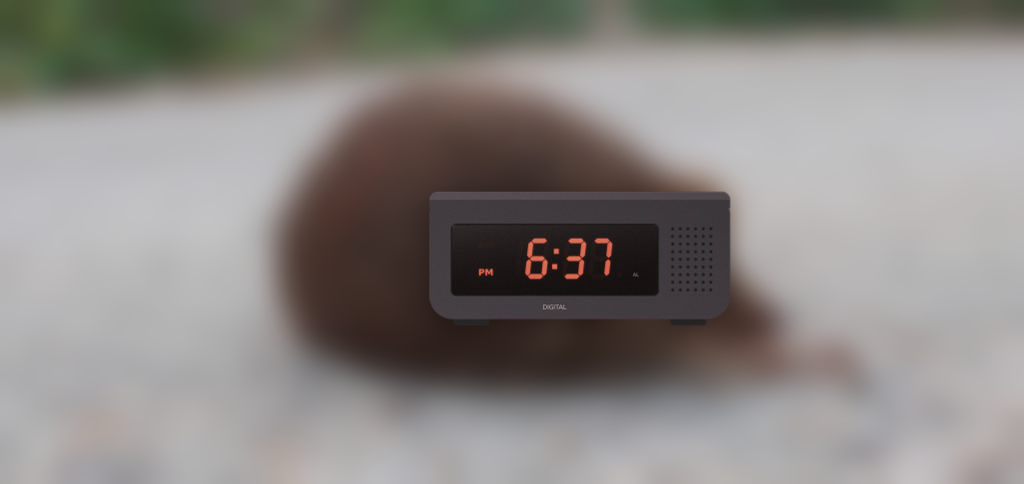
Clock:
6:37
